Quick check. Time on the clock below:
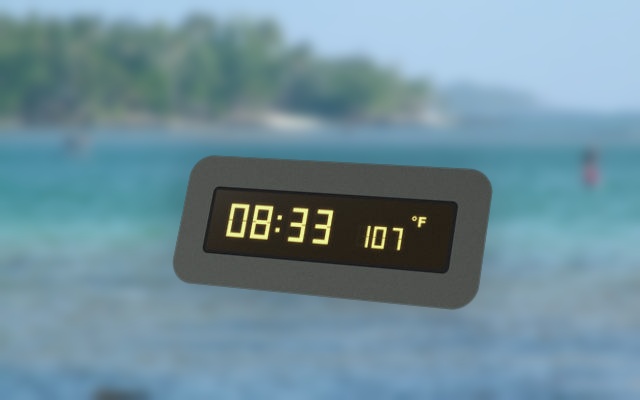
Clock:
8:33
